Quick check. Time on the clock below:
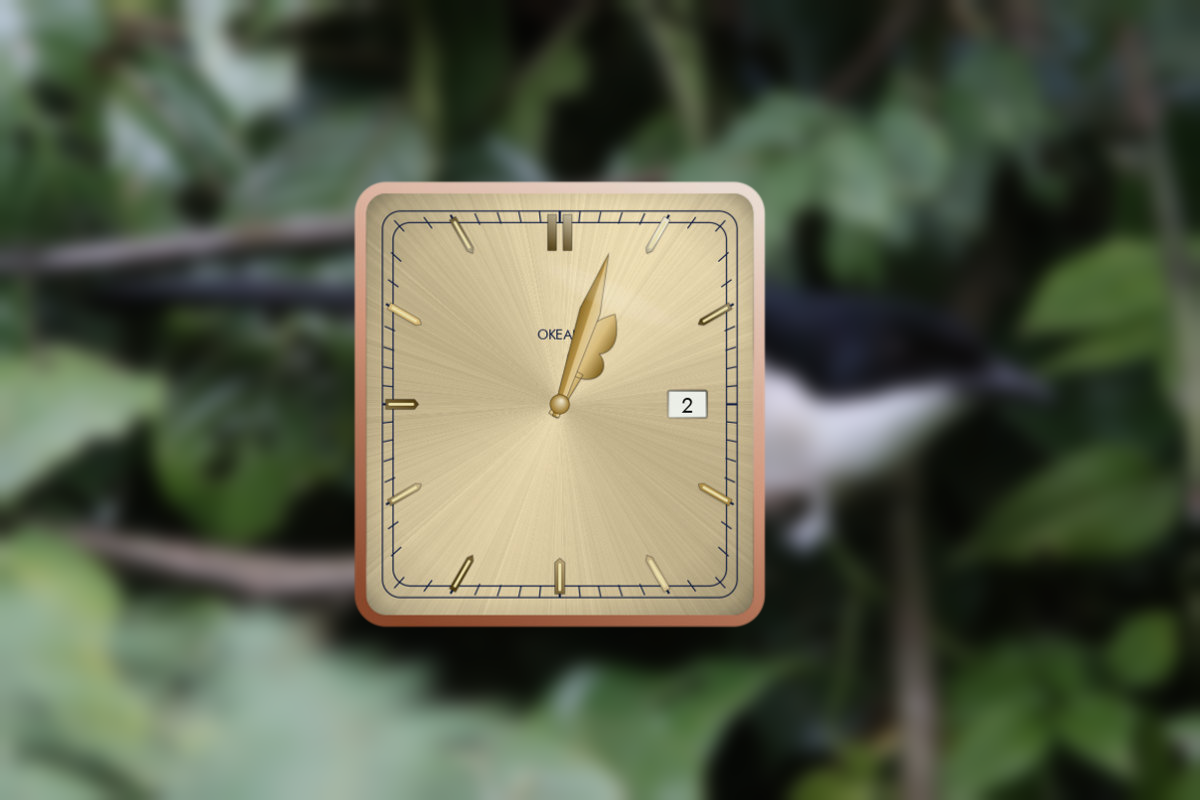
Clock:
1:03
